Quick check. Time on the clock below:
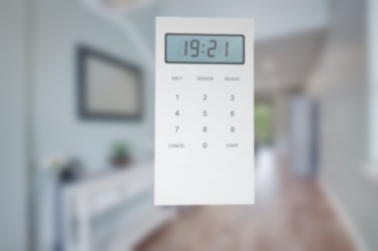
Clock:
19:21
